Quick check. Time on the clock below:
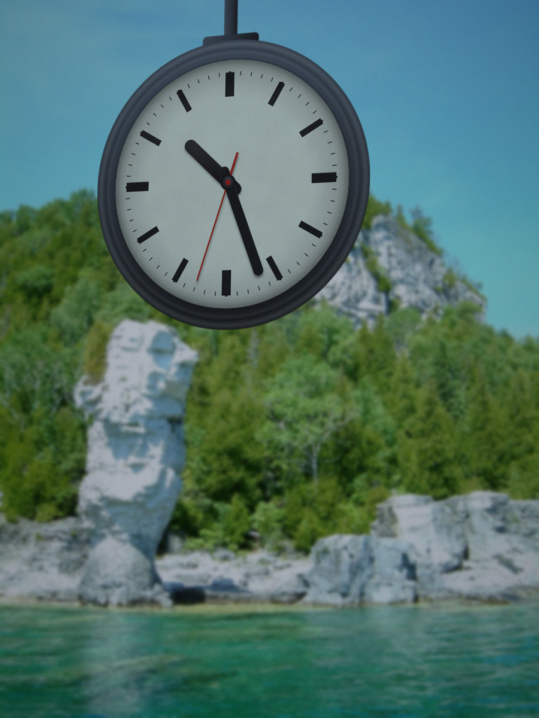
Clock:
10:26:33
